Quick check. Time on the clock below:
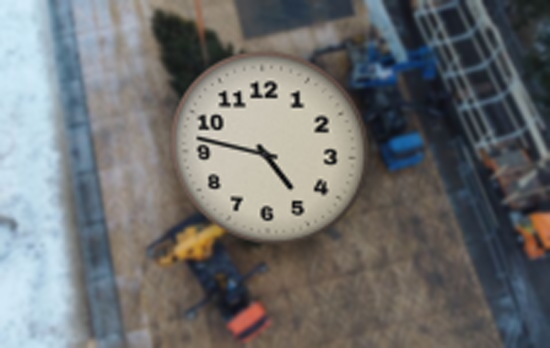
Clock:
4:47
